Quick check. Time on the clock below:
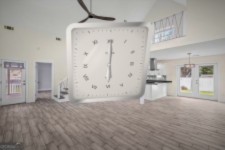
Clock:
6:00
